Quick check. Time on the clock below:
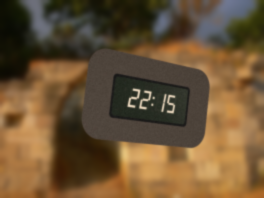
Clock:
22:15
